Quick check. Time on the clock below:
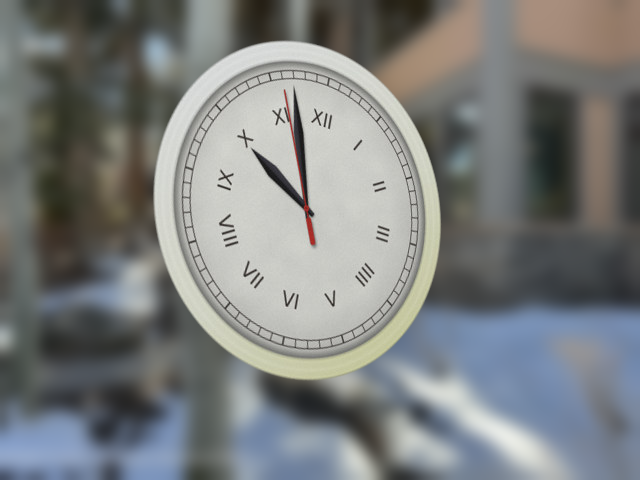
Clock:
9:56:56
